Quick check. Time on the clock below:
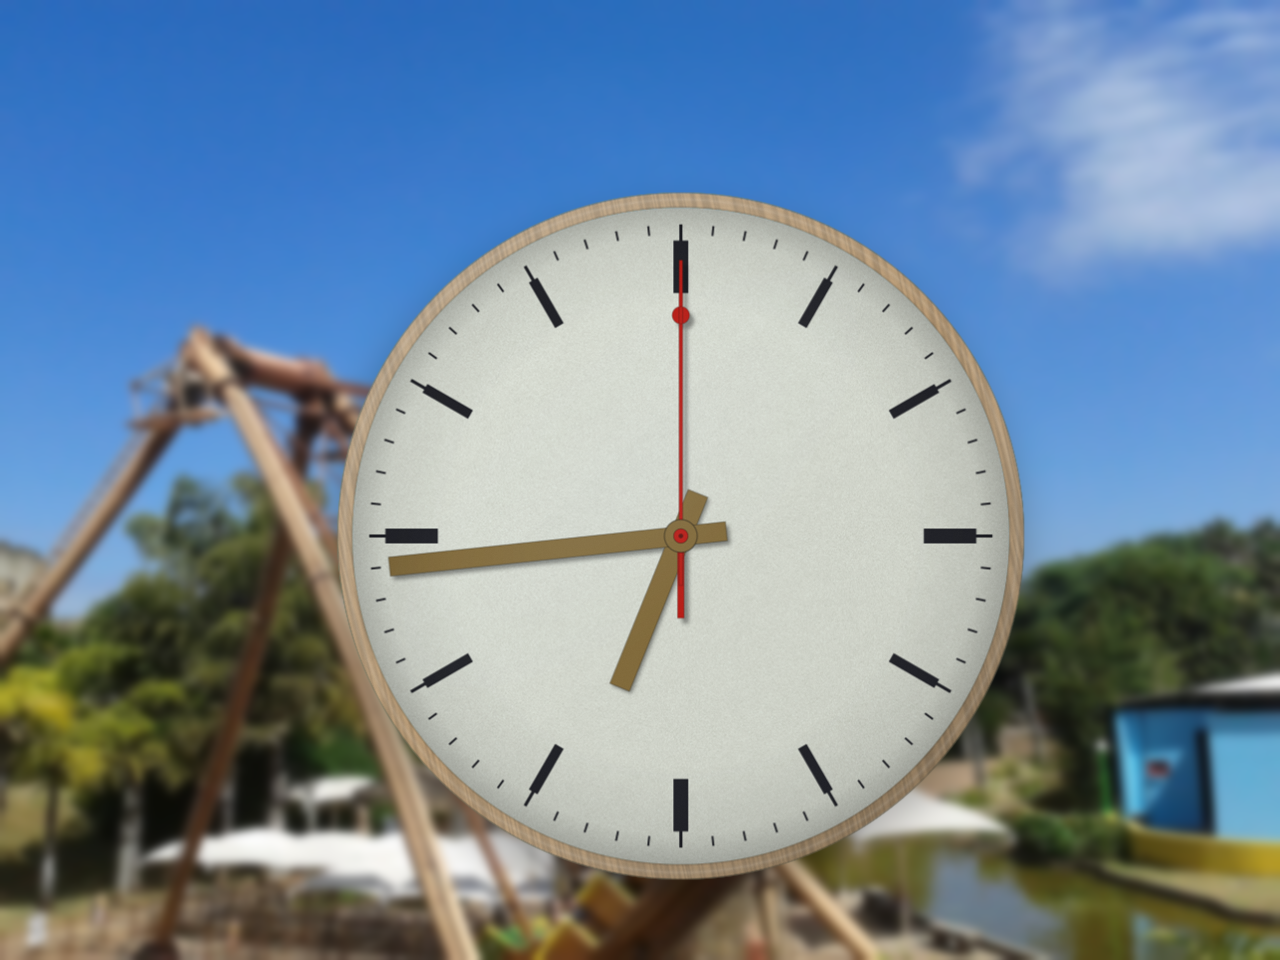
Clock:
6:44:00
